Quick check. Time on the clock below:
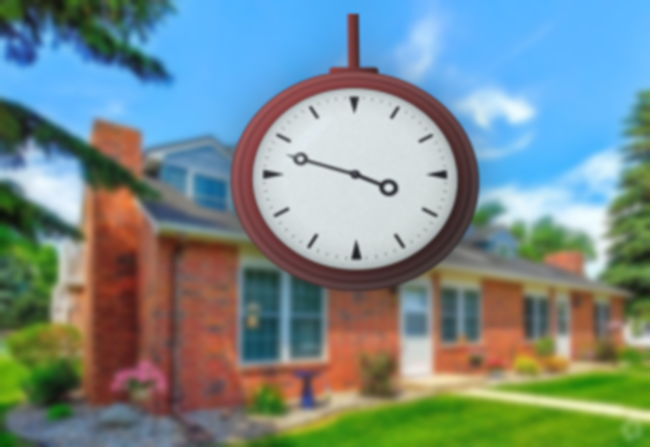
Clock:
3:48
